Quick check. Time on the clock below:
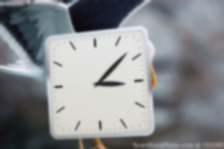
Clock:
3:08
